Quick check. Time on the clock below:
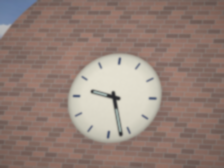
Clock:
9:27
